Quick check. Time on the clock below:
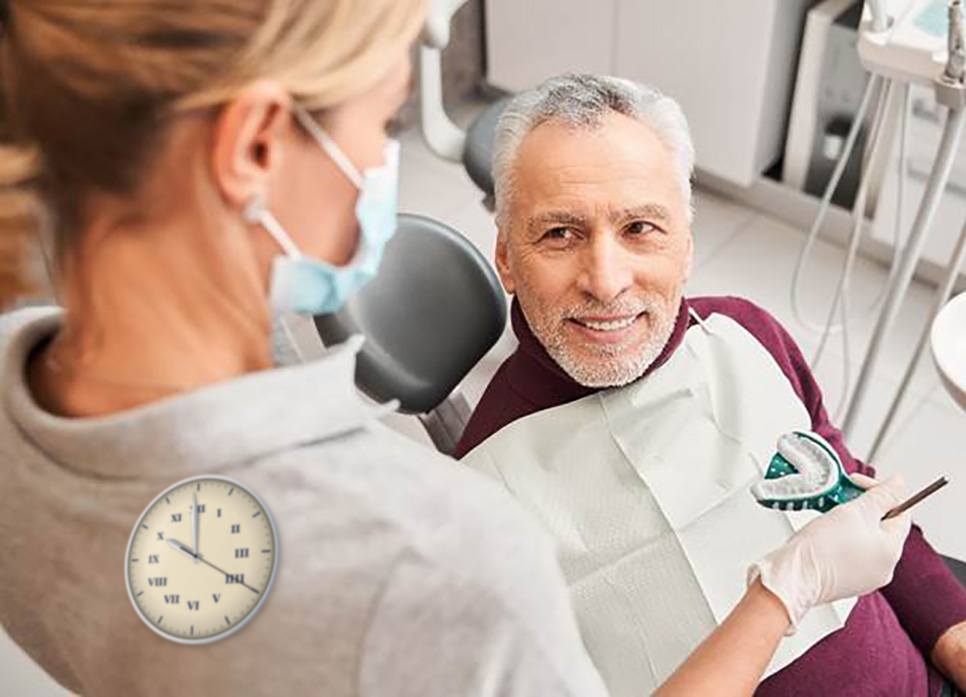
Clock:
9:59:20
